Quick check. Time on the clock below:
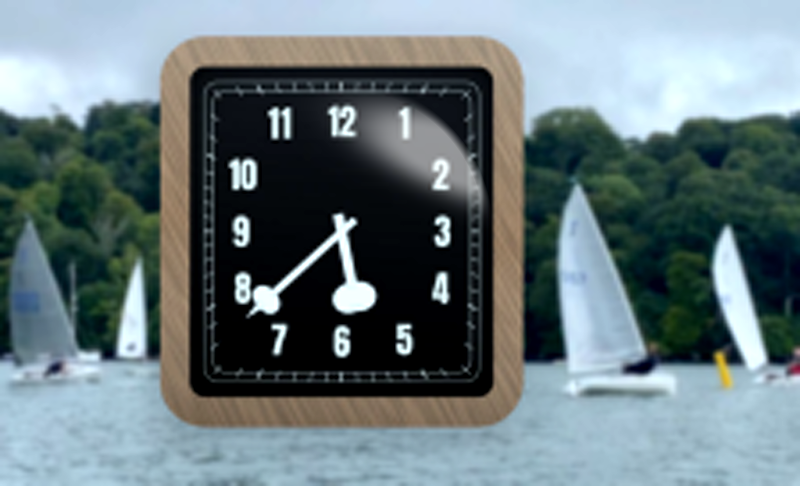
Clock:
5:38
